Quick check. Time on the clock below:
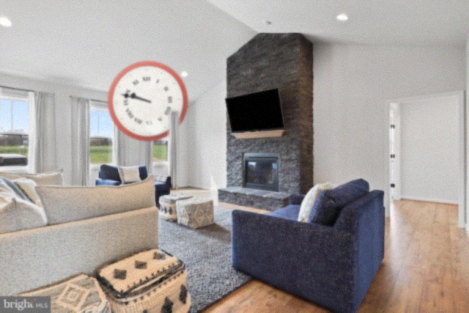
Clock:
9:48
